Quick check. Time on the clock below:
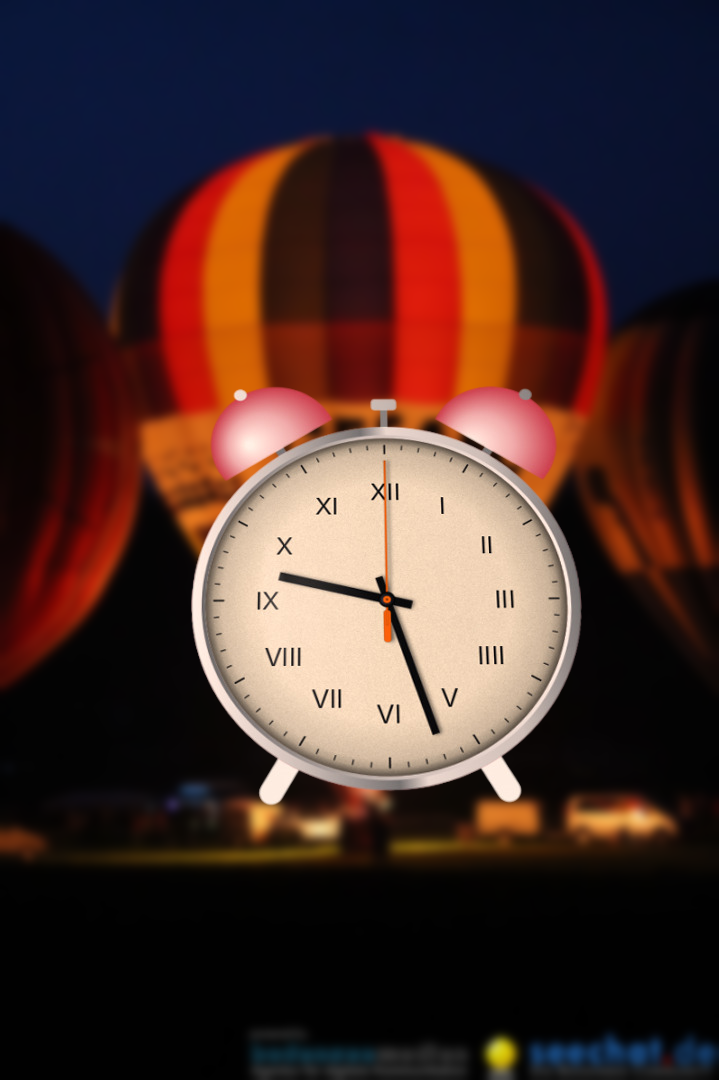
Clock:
9:27:00
